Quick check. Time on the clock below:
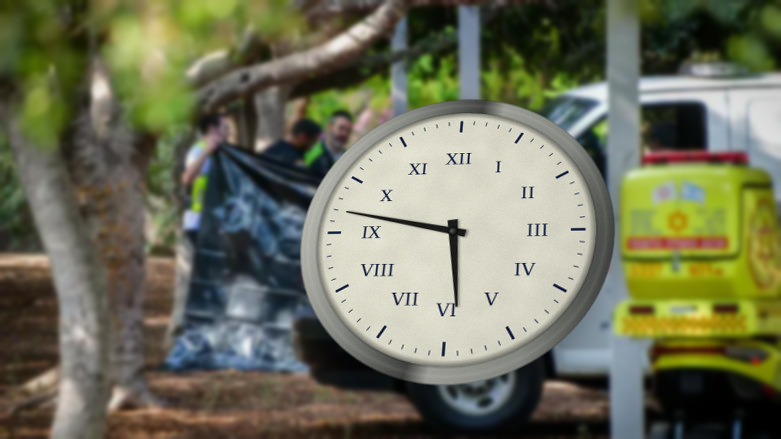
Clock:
5:47
